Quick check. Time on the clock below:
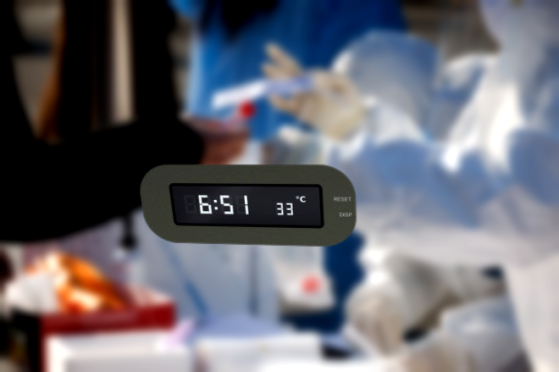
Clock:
6:51
